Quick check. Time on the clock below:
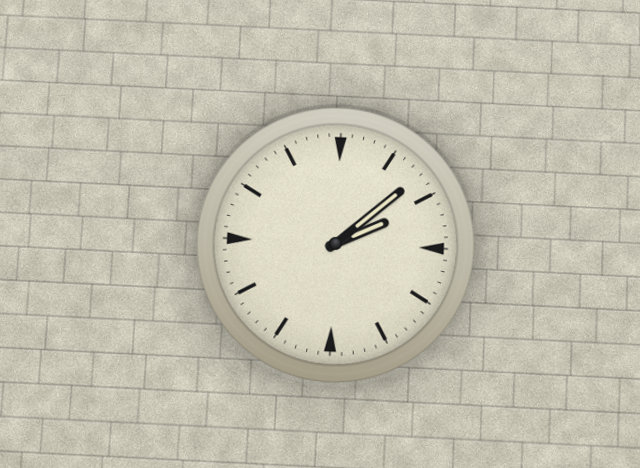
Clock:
2:08
